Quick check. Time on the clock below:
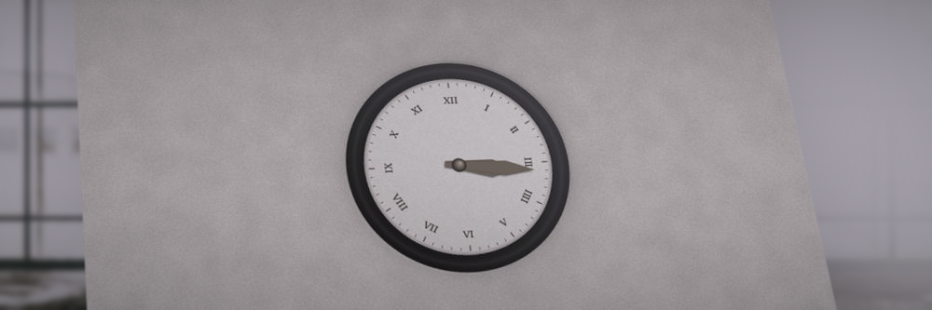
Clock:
3:16
